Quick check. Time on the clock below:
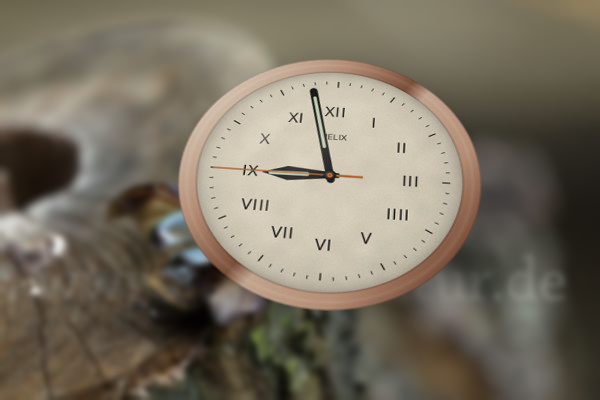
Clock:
8:57:45
